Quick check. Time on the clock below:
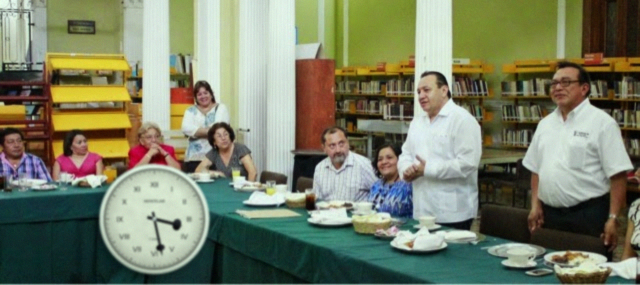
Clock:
3:28
